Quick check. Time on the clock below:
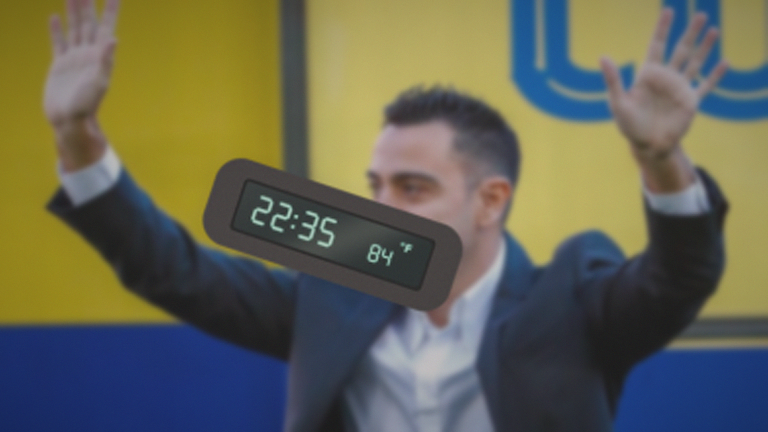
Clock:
22:35
